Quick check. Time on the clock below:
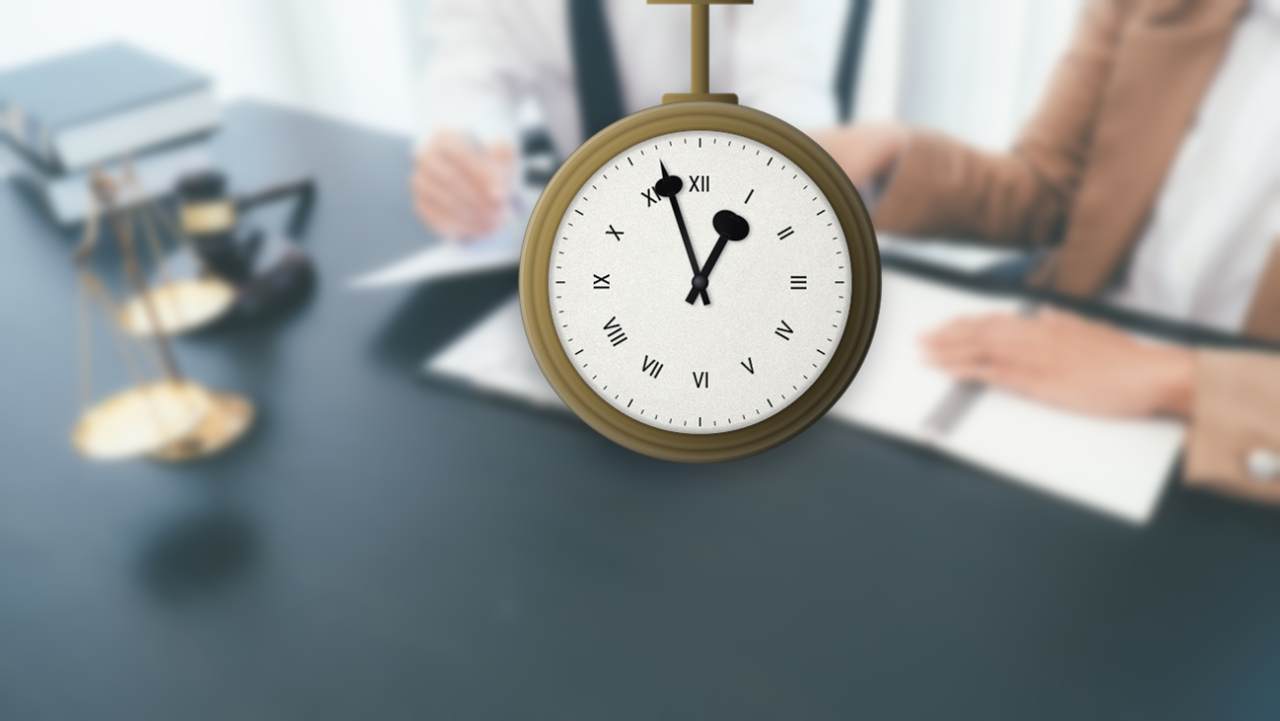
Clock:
12:57
